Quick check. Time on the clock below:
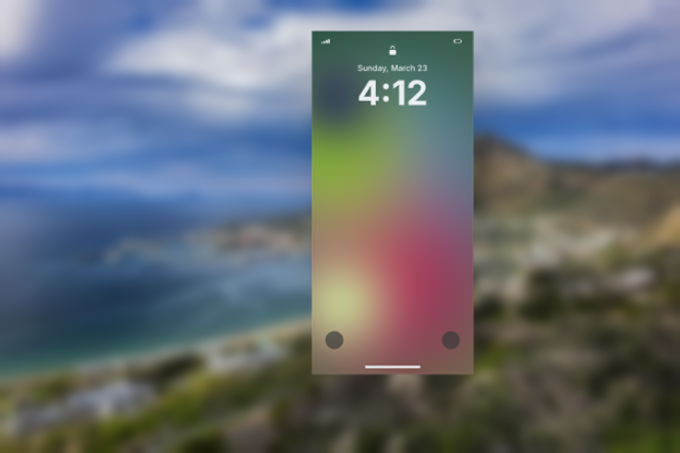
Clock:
4:12
